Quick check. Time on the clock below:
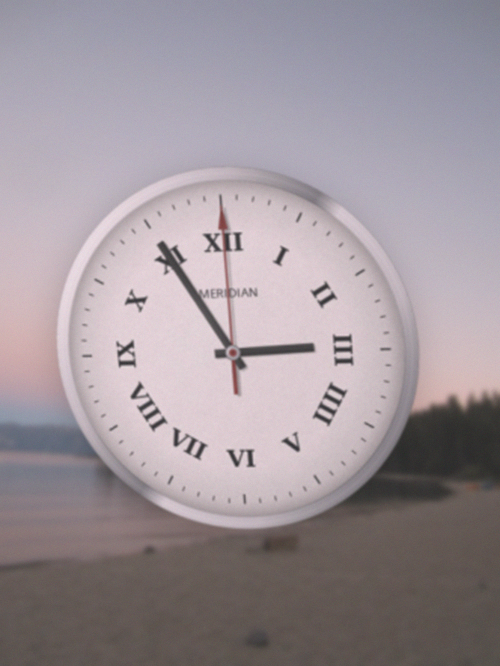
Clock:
2:55:00
